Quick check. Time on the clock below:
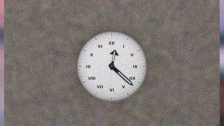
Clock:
12:22
